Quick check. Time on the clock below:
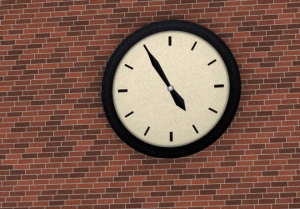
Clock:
4:55
